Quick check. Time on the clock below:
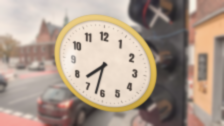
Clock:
7:32
